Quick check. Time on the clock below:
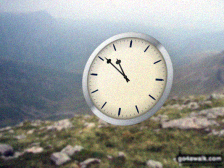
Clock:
10:51
